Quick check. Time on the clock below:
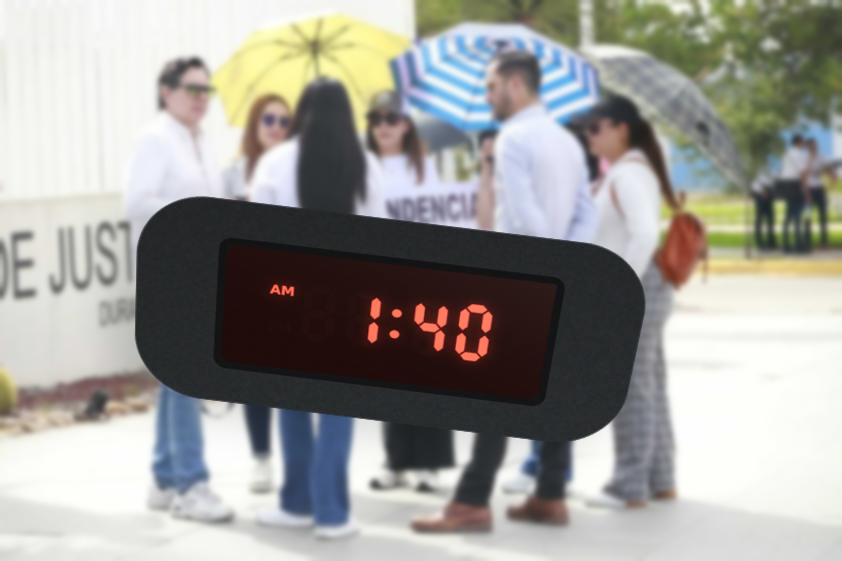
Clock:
1:40
